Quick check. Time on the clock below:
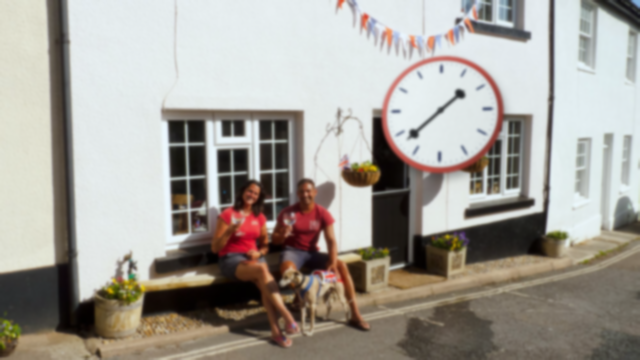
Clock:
1:38
